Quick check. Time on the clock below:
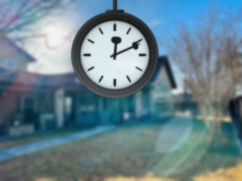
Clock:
12:11
